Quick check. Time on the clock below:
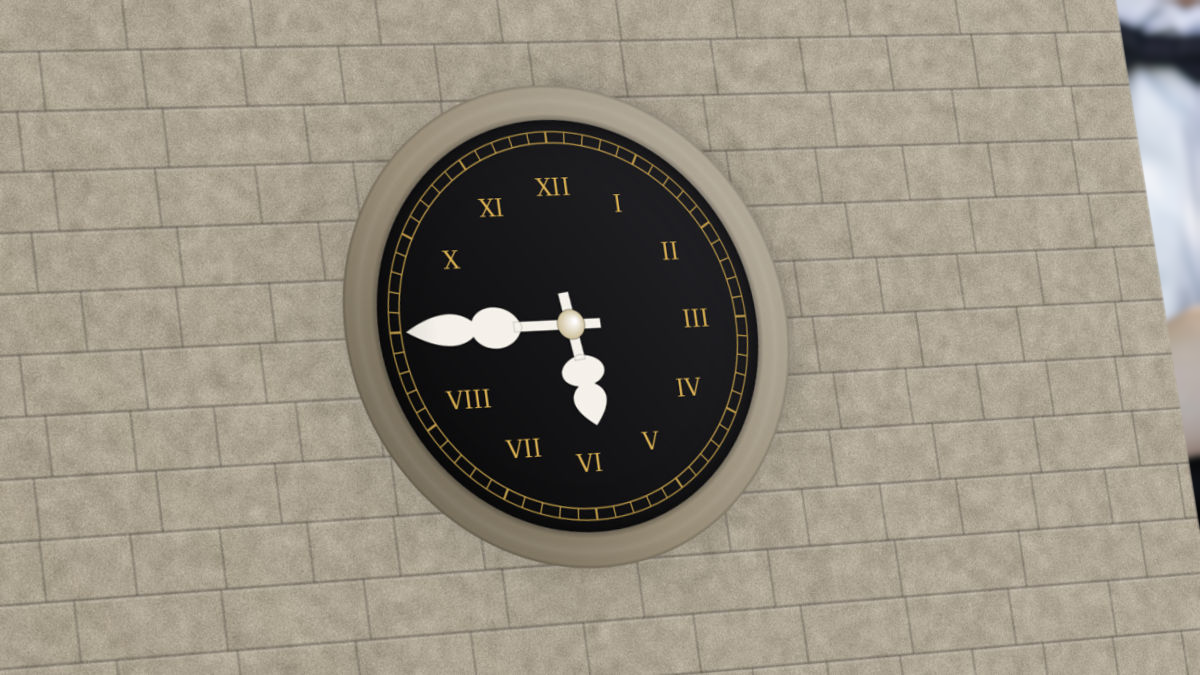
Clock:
5:45
